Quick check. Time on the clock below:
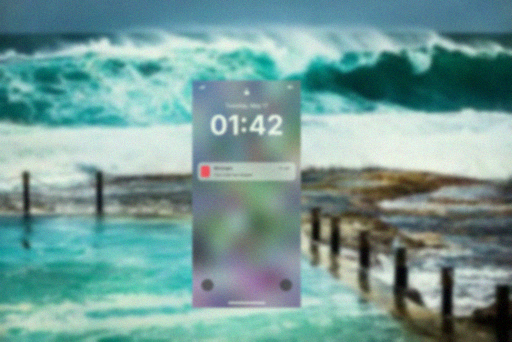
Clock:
1:42
